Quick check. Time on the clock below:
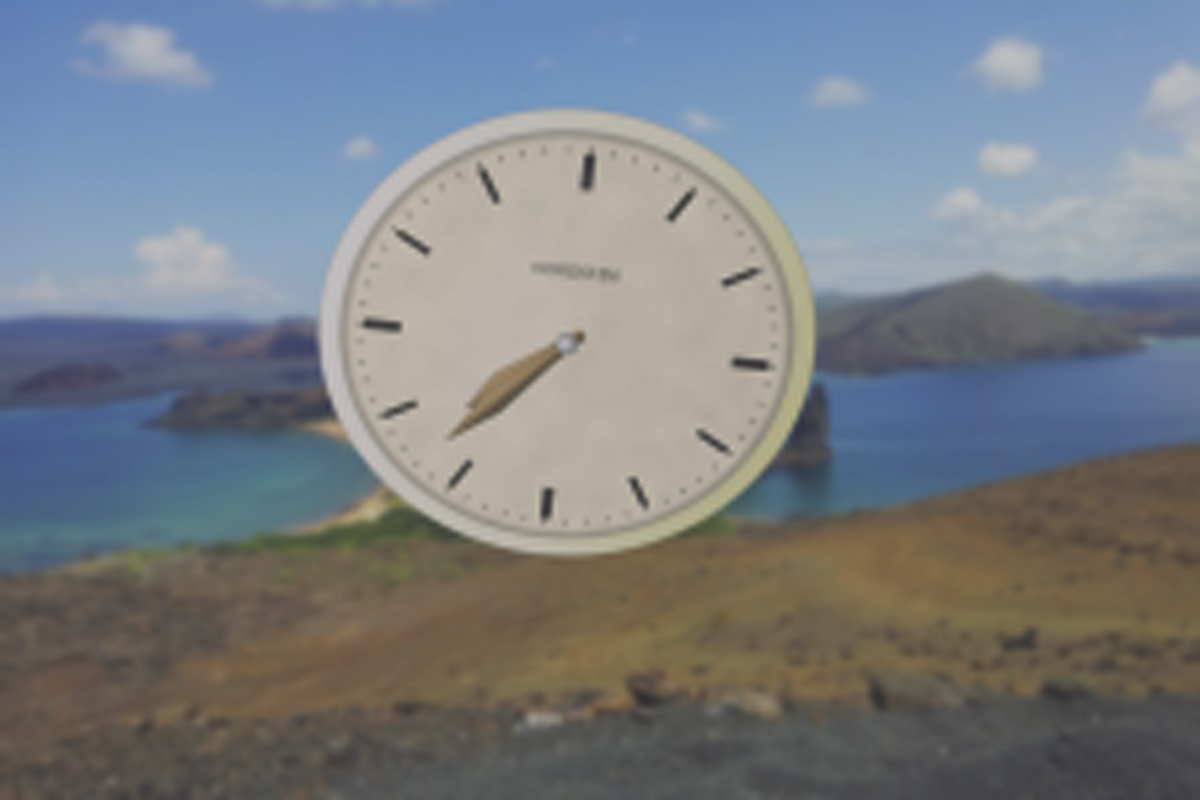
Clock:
7:37
